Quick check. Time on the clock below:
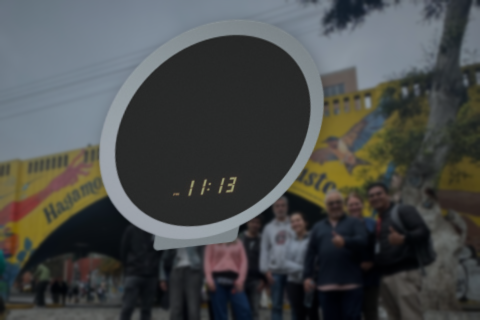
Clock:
11:13
